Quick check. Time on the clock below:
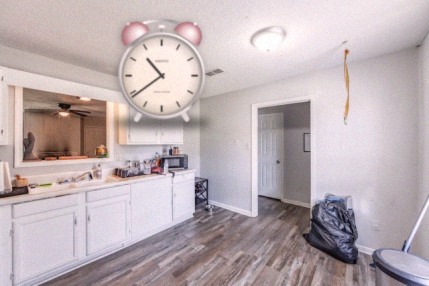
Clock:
10:39
